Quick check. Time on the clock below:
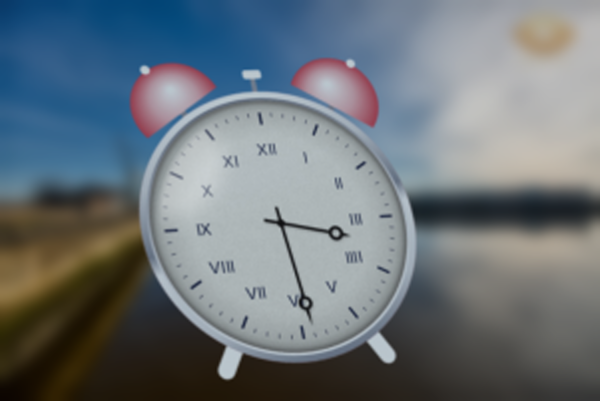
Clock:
3:29
